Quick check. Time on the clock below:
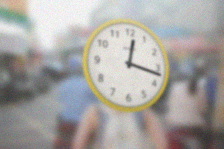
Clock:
12:17
